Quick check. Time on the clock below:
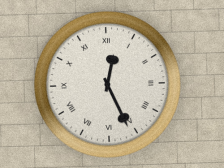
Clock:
12:26
